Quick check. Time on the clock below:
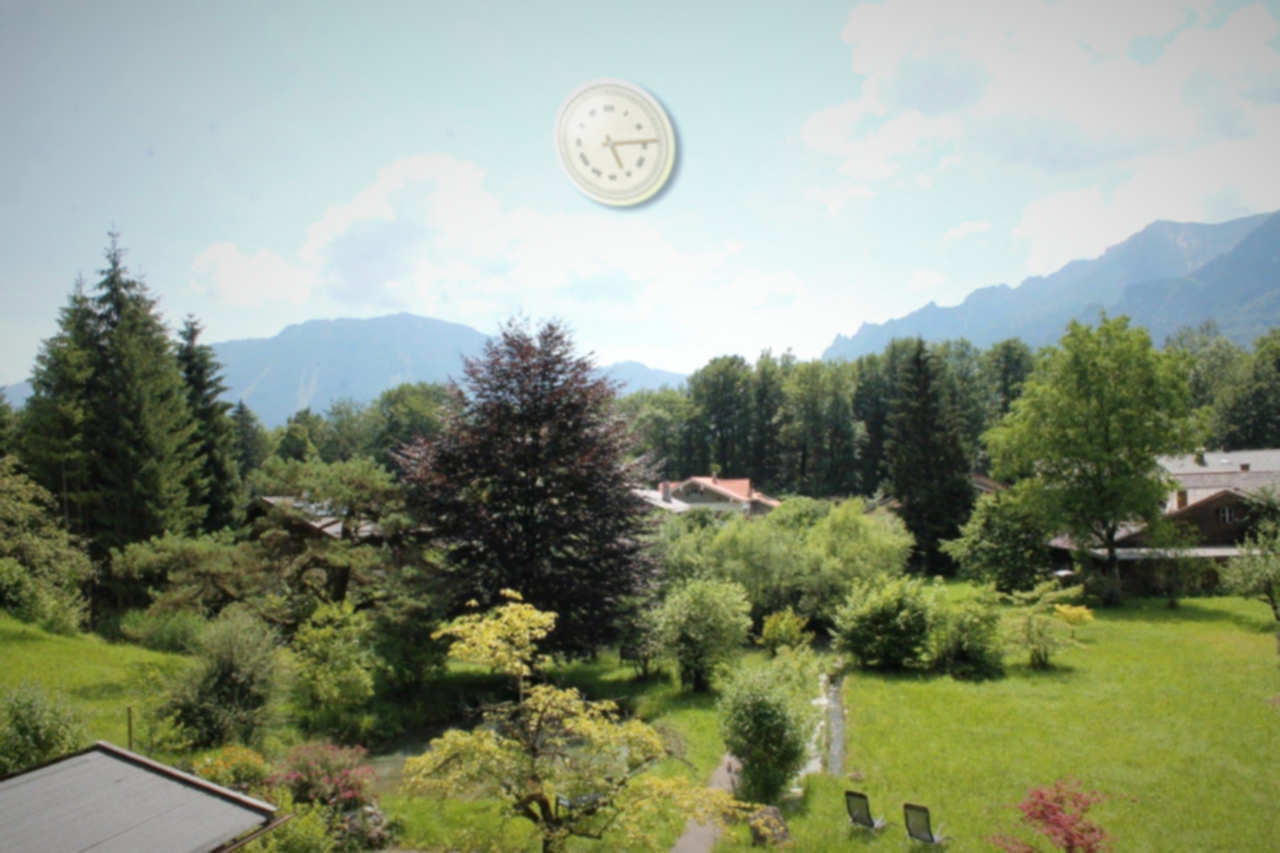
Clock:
5:14
